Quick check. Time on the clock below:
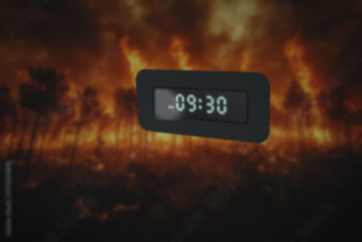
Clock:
9:30
